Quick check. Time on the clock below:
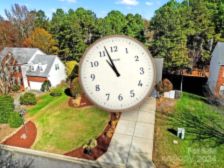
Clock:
10:57
